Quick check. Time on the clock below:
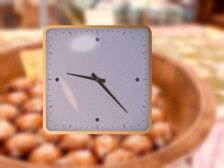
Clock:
9:23
